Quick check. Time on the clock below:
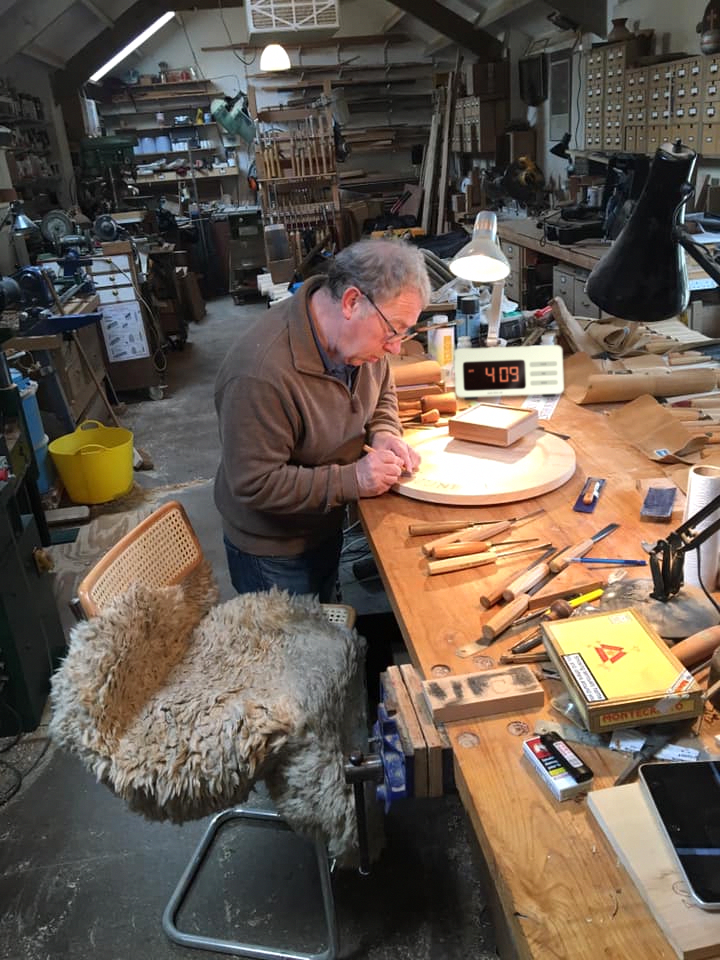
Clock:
4:09
